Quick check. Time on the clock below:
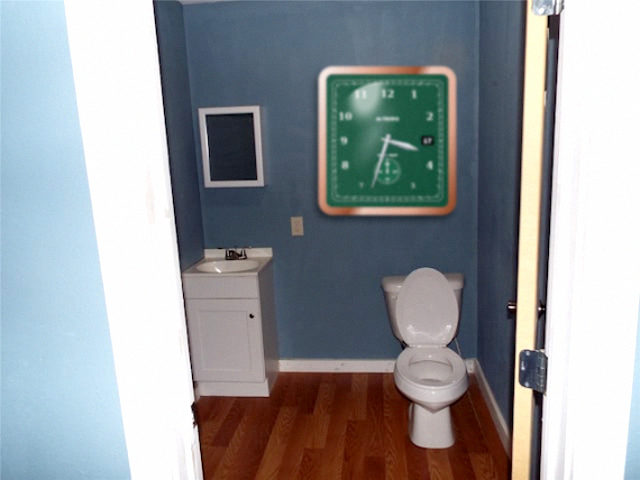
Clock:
3:33
